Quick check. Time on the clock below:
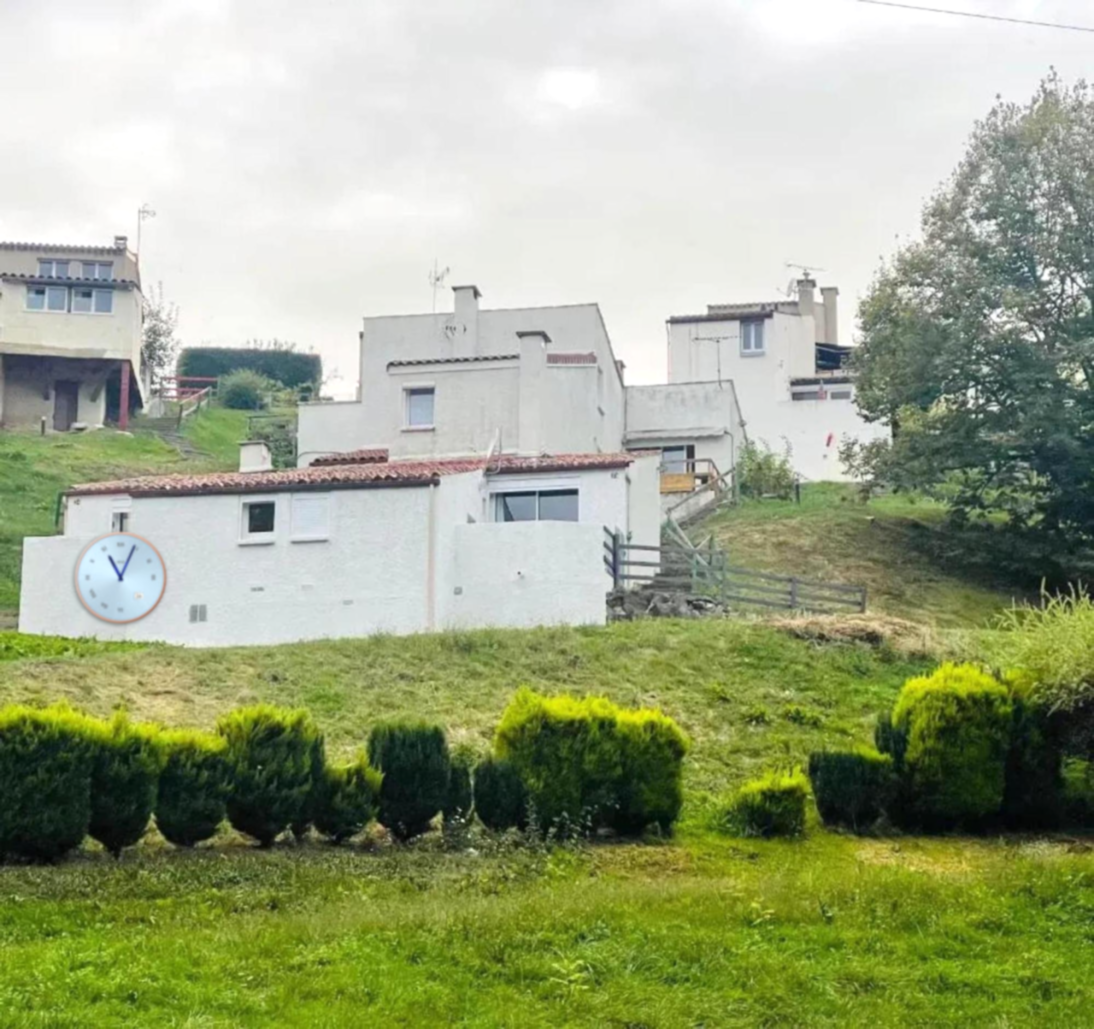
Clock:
11:04
